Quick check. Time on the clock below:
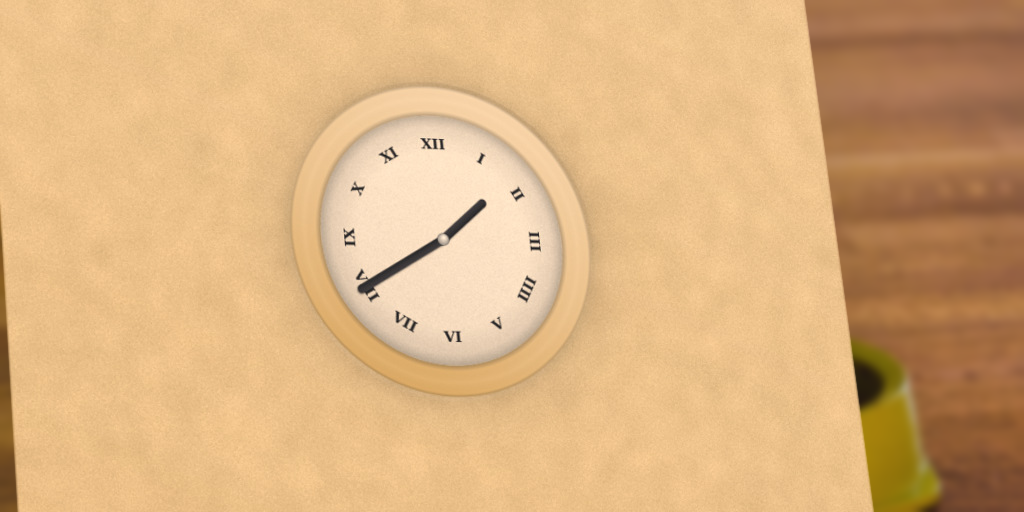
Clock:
1:40
